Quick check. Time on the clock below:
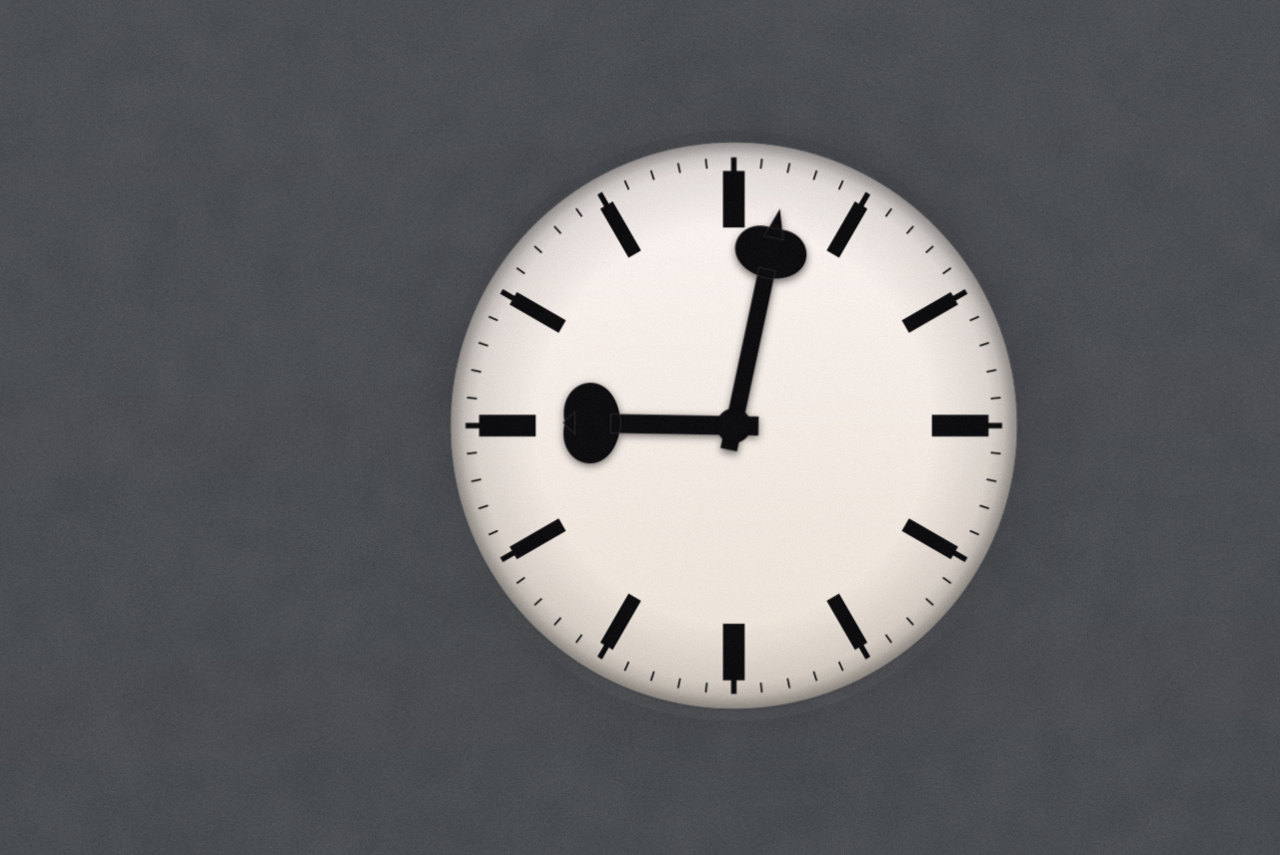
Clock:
9:02
